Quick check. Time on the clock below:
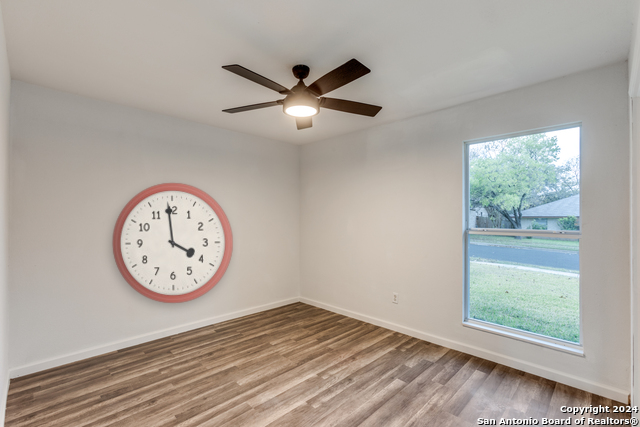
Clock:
3:59
